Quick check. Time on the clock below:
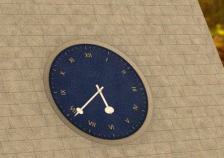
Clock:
5:39
